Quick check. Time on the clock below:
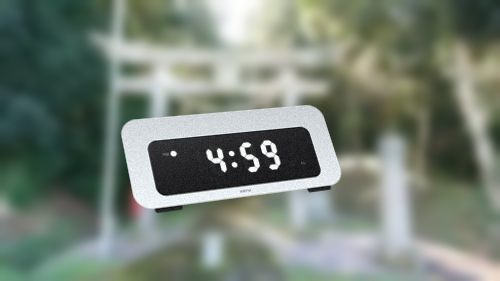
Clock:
4:59
